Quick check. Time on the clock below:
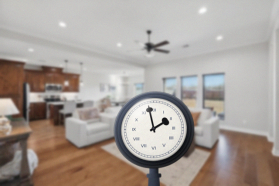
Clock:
1:58
